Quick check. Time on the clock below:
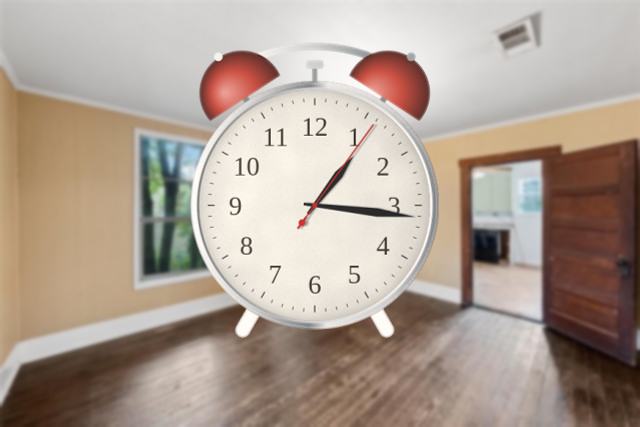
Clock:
1:16:06
